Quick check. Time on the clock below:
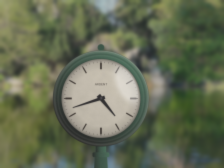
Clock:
4:42
